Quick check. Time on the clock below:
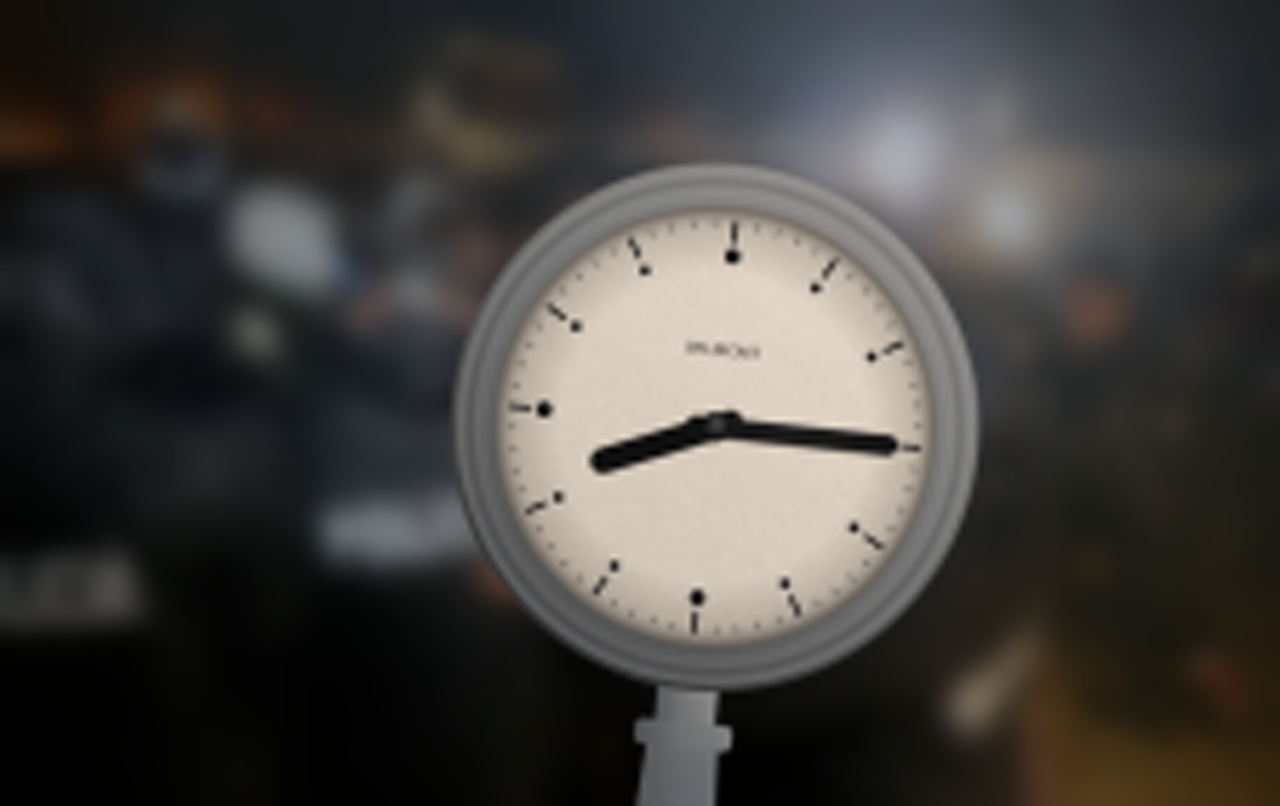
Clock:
8:15
